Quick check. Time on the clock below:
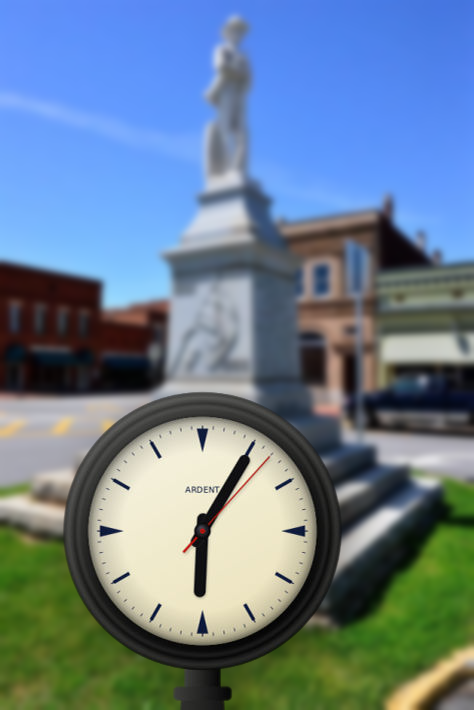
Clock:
6:05:07
